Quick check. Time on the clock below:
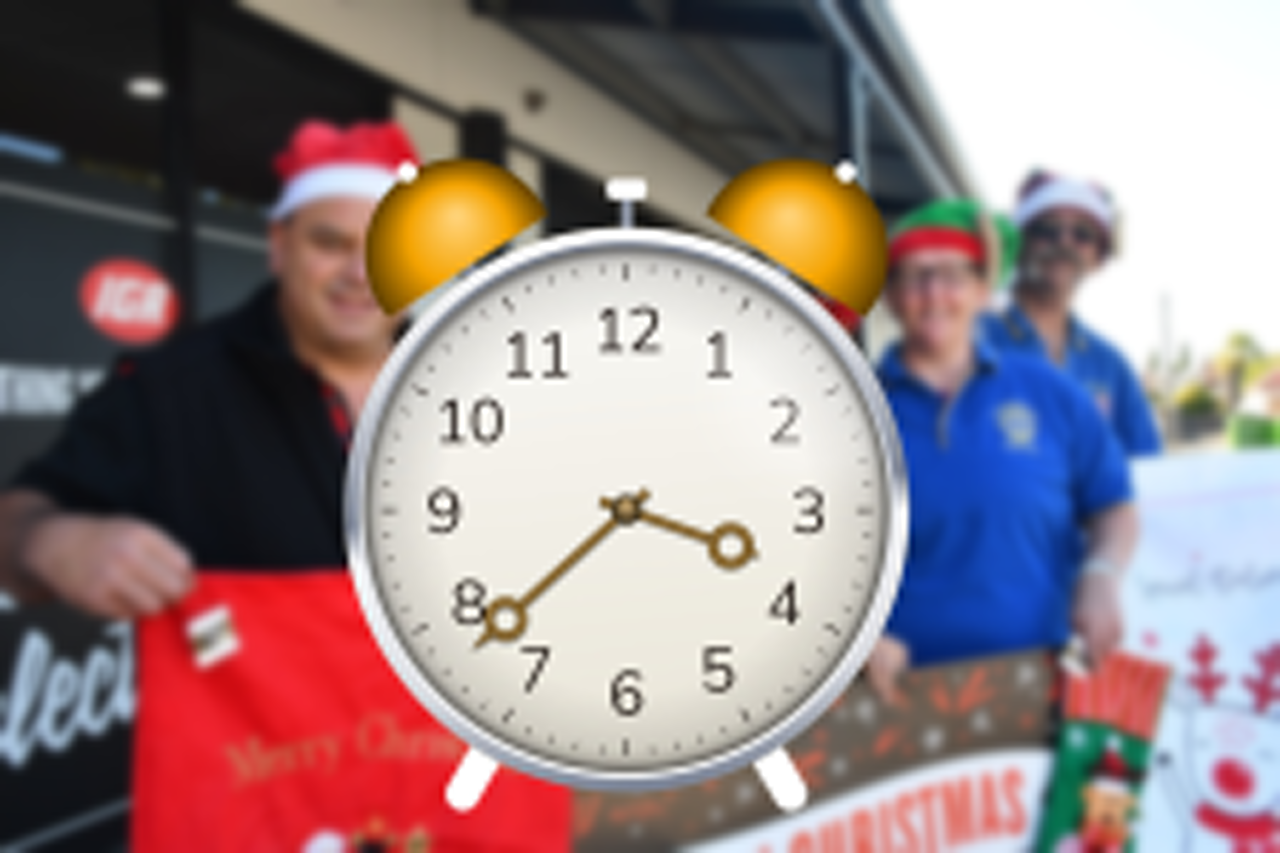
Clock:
3:38
